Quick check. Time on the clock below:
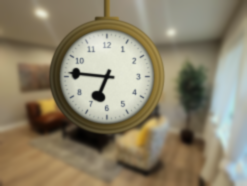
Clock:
6:46
